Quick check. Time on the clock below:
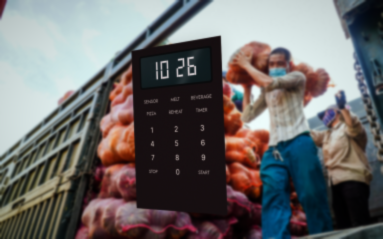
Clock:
10:26
